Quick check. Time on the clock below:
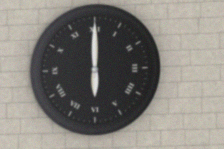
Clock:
6:00
